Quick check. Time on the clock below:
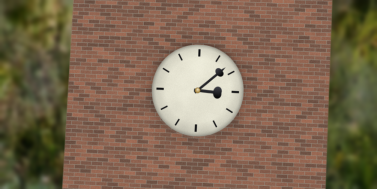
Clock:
3:08
